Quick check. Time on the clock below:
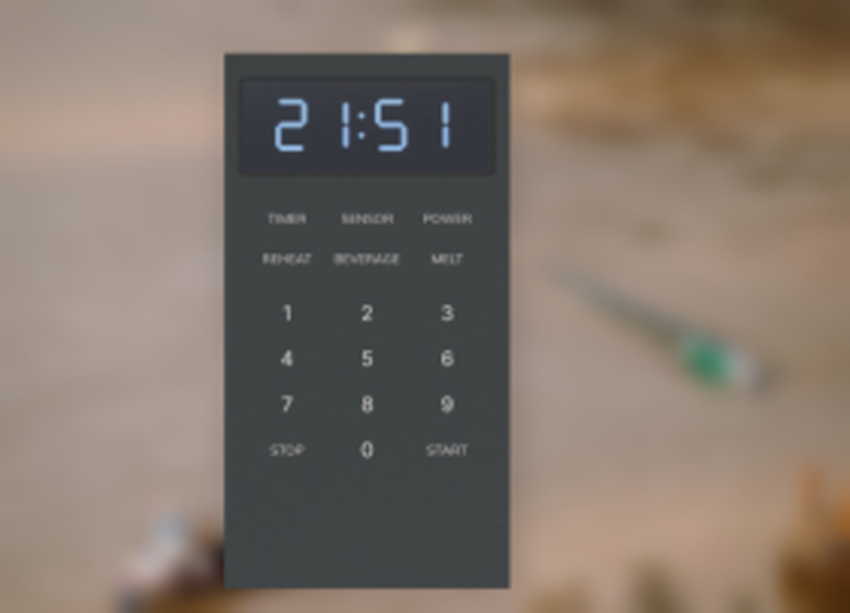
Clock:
21:51
